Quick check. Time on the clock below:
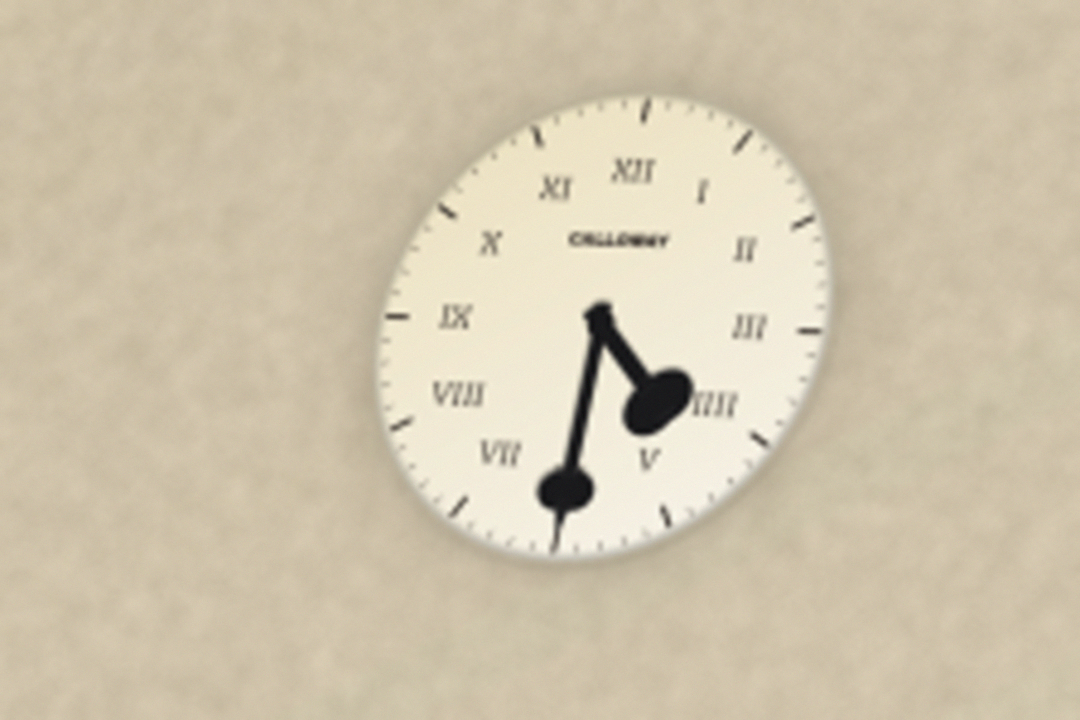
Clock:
4:30
